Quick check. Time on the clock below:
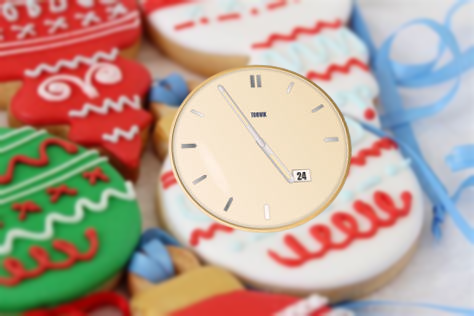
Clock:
4:55
